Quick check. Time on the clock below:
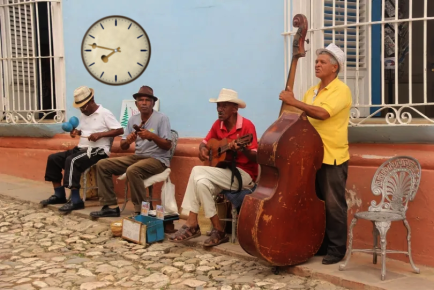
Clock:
7:47
